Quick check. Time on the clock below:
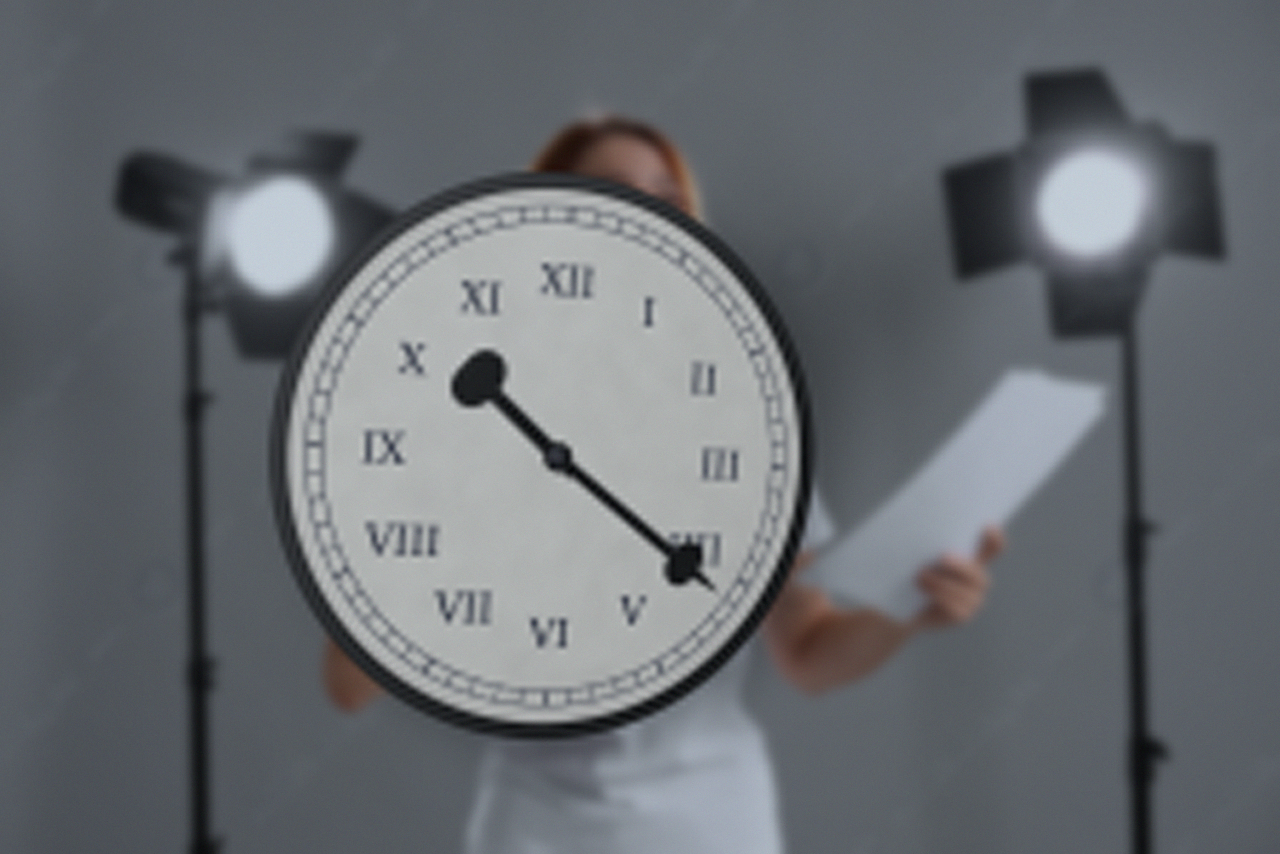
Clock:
10:21
